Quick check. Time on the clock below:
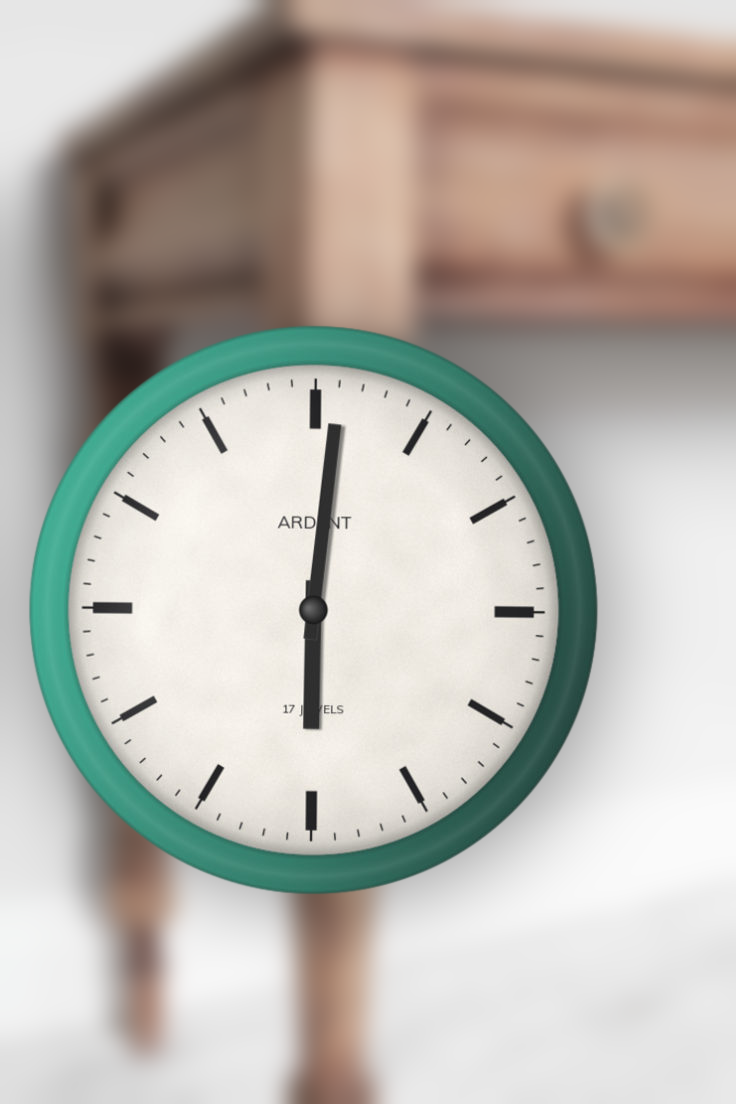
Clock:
6:01
